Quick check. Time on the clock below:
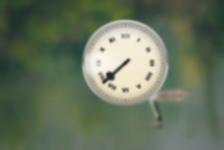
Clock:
7:38
